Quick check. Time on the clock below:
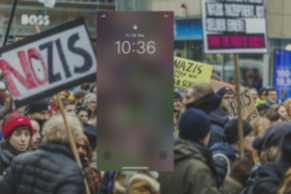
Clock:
10:36
